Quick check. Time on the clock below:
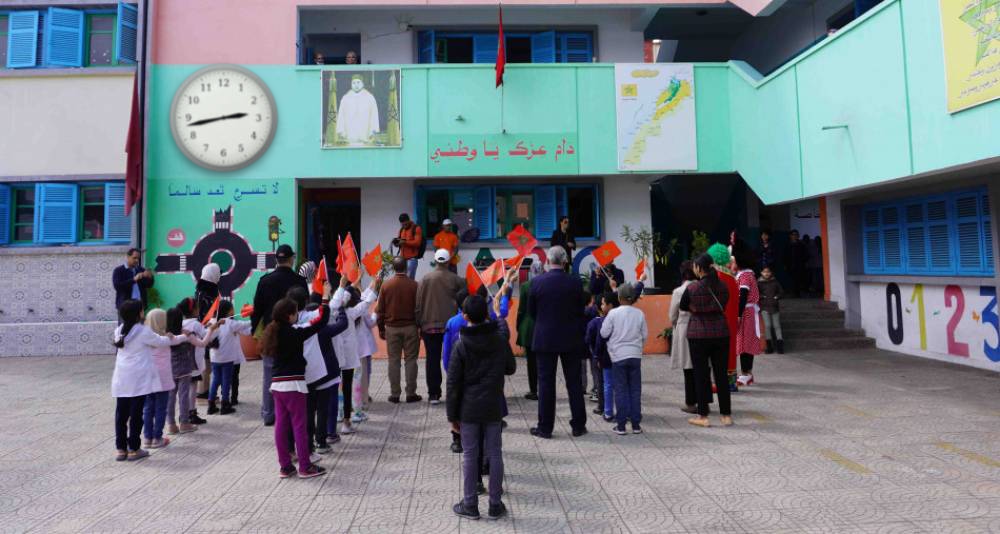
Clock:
2:43
